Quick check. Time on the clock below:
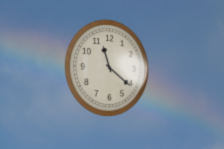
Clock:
11:21
